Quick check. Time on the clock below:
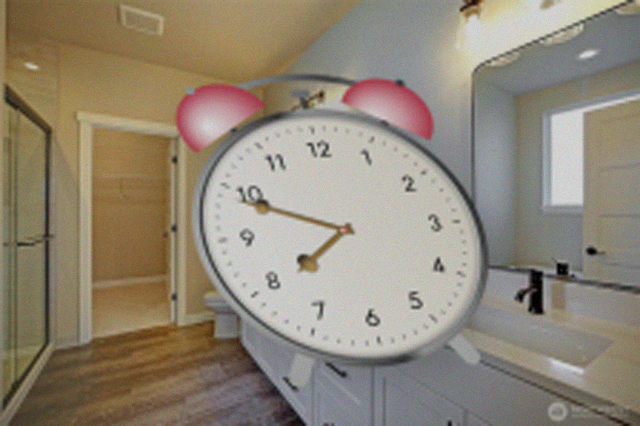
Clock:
7:49
